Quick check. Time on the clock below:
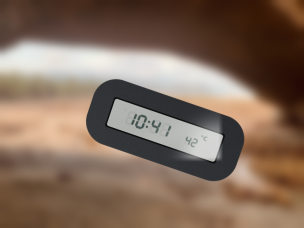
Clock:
10:41
